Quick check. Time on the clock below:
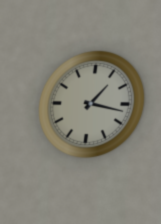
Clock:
1:17
